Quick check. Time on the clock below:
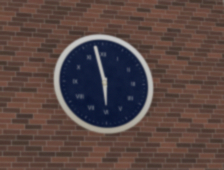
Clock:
5:58
